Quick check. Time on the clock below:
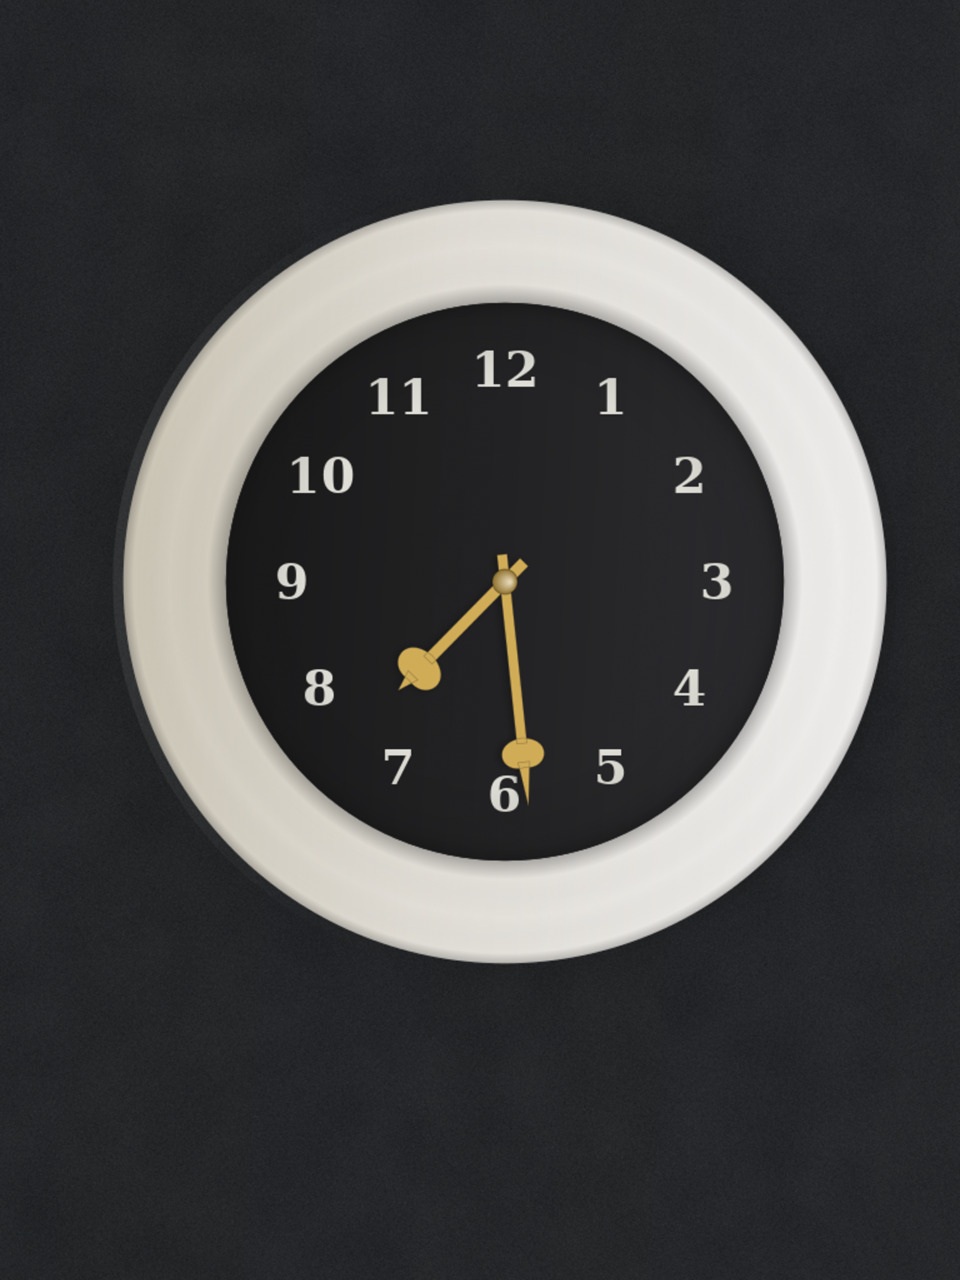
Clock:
7:29
